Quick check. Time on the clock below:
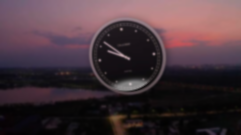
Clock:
9:52
